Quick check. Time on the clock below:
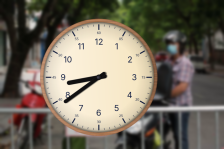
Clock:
8:39
